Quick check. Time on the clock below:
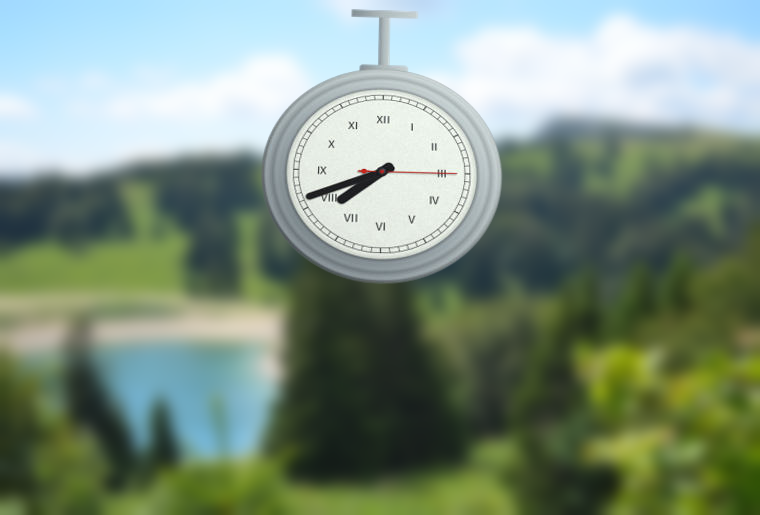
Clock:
7:41:15
